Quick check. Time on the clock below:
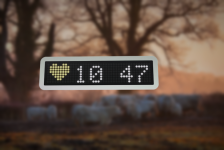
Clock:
10:47
